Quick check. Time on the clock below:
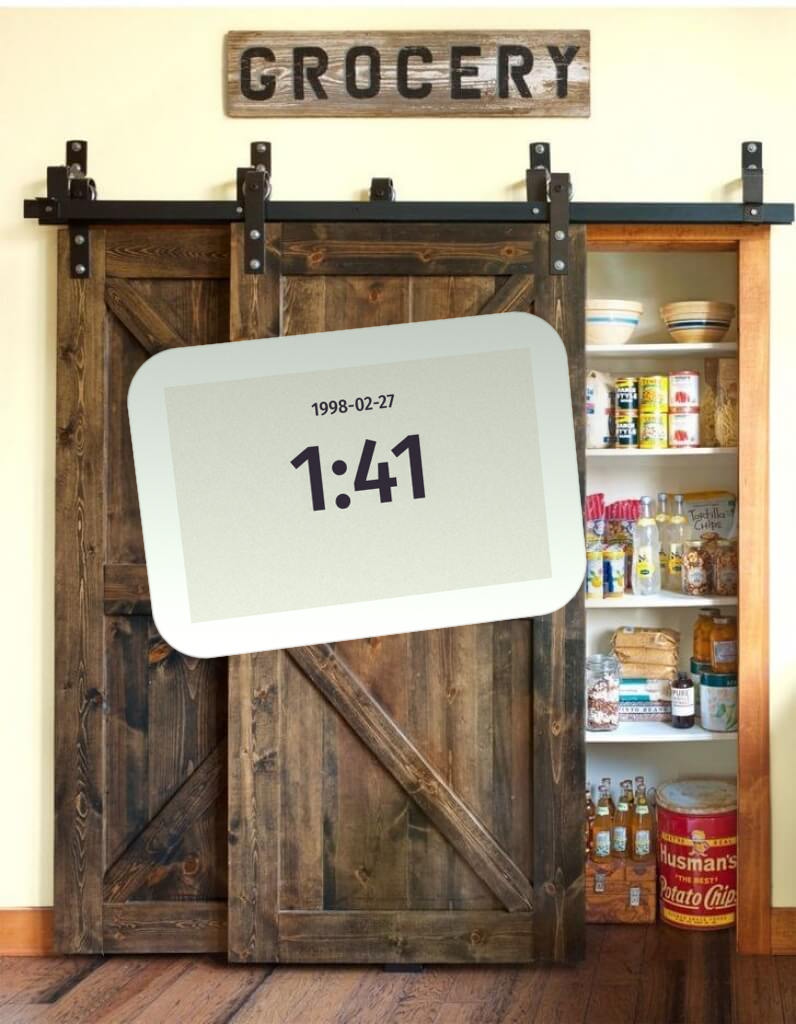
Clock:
1:41
